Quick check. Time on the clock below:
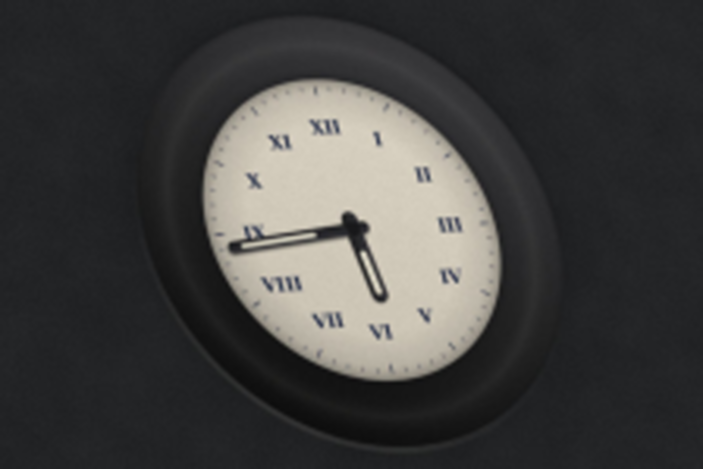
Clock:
5:44
